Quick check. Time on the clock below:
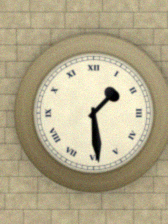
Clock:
1:29
